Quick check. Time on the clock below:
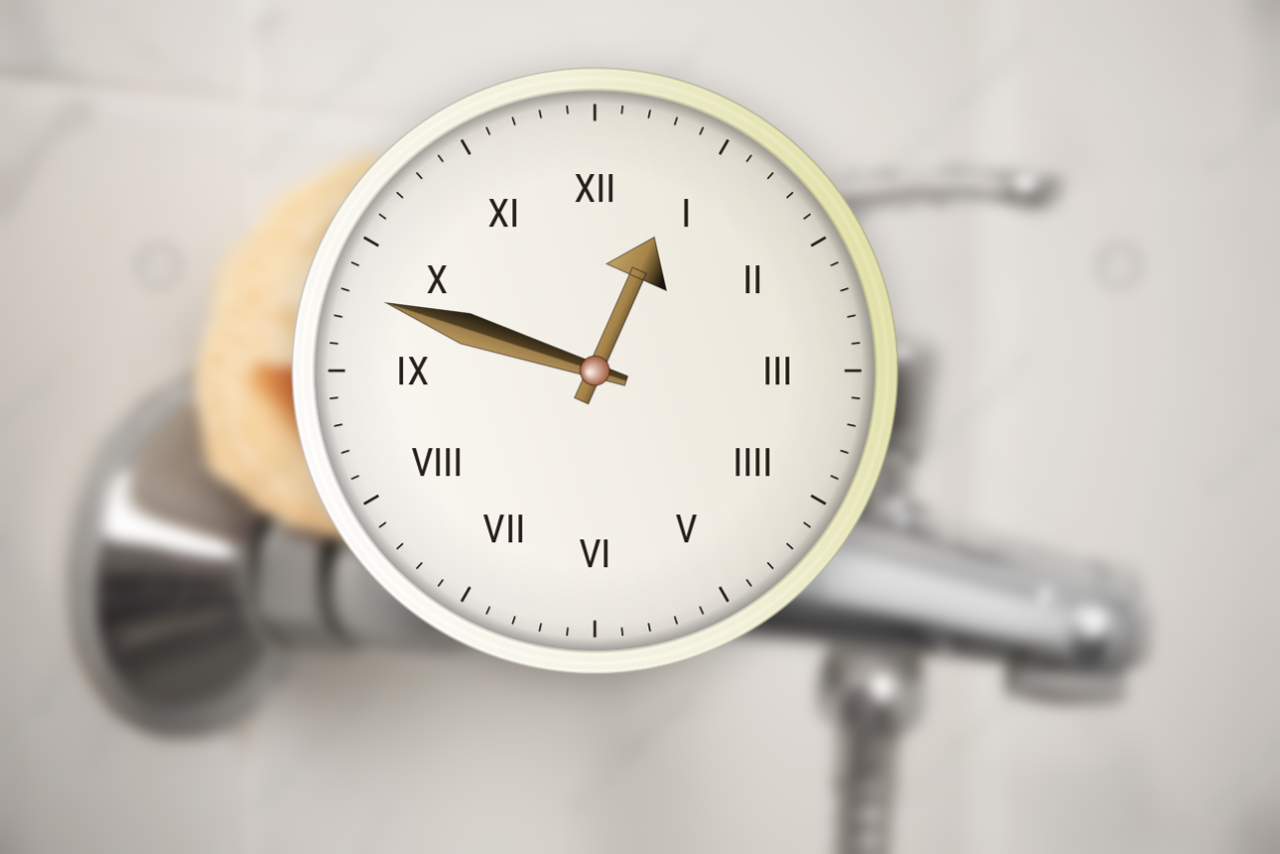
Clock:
12:48
